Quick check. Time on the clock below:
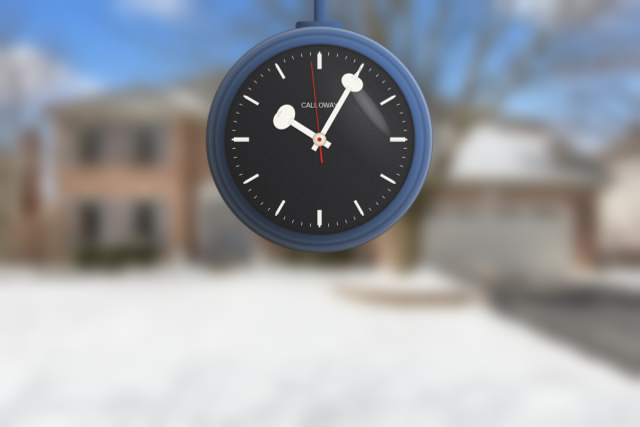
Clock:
10:04:59
